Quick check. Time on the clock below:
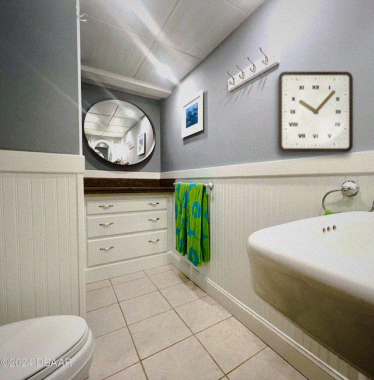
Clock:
10:07
